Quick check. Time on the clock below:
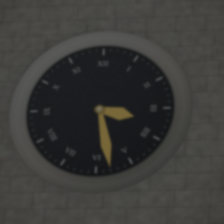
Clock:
3:28
